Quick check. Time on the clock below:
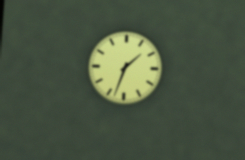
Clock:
1:33
